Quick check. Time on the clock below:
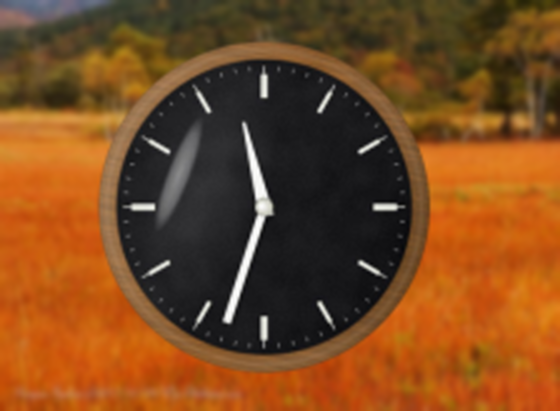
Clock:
11:33
